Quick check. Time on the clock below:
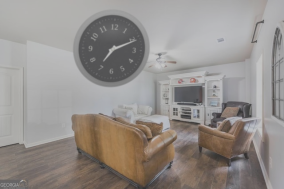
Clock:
7:11
